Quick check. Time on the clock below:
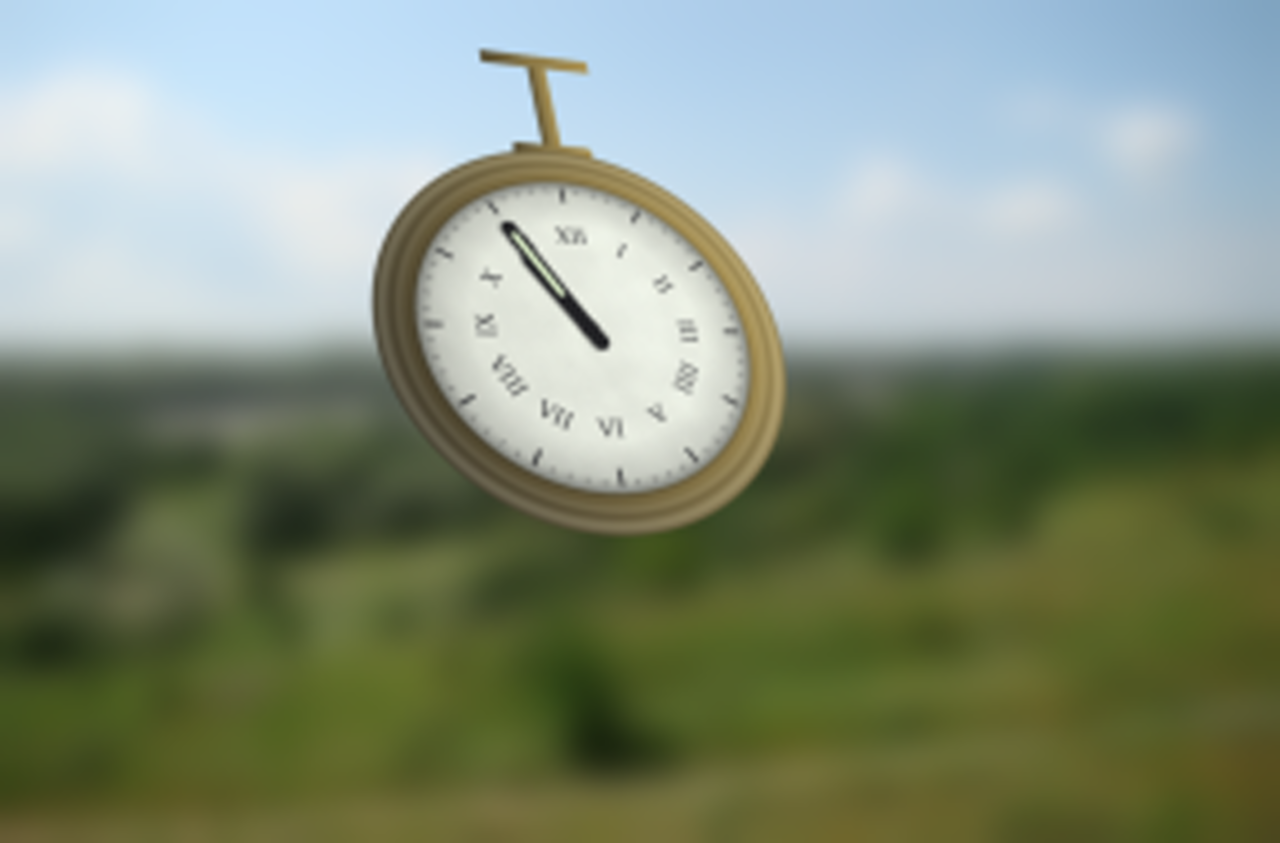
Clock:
10:55
